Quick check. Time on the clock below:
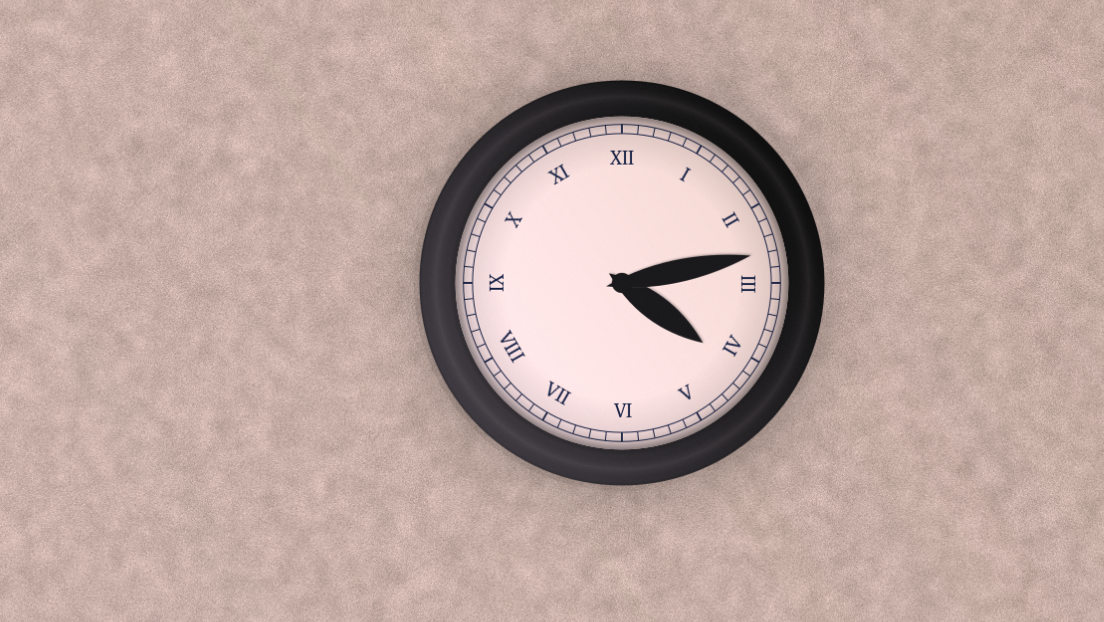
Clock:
4:13
